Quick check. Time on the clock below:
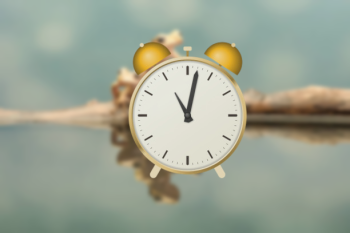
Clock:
11:02
